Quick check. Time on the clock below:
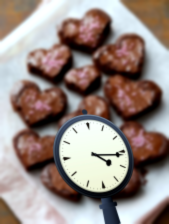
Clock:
4:16
